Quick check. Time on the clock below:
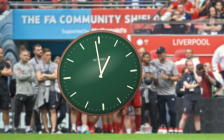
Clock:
12:59
